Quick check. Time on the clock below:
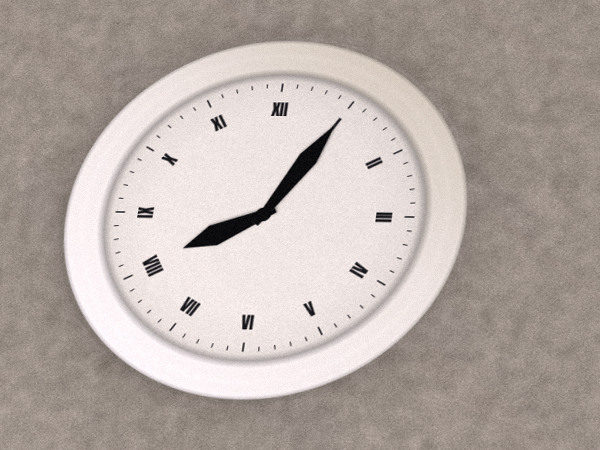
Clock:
8:05
